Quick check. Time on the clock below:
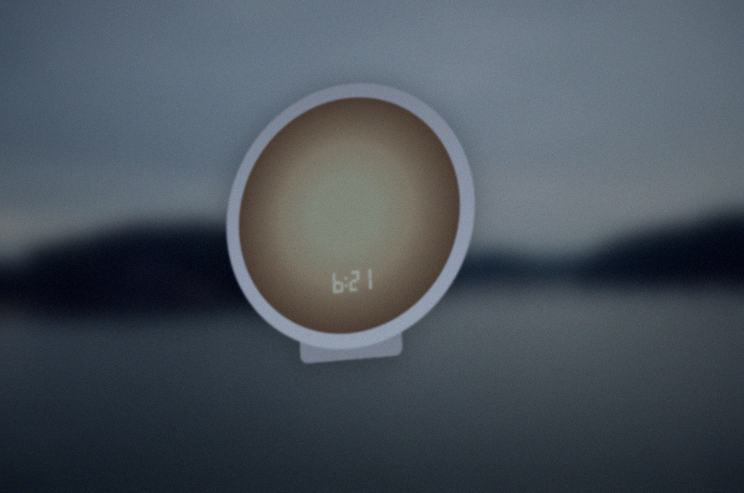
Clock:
6:21
